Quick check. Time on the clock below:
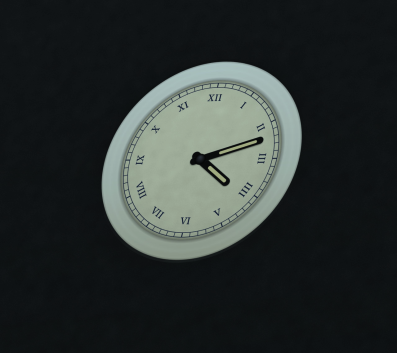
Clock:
4:12
